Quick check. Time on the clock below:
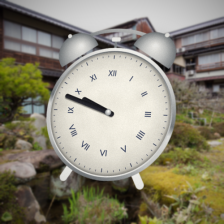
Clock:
9:48
